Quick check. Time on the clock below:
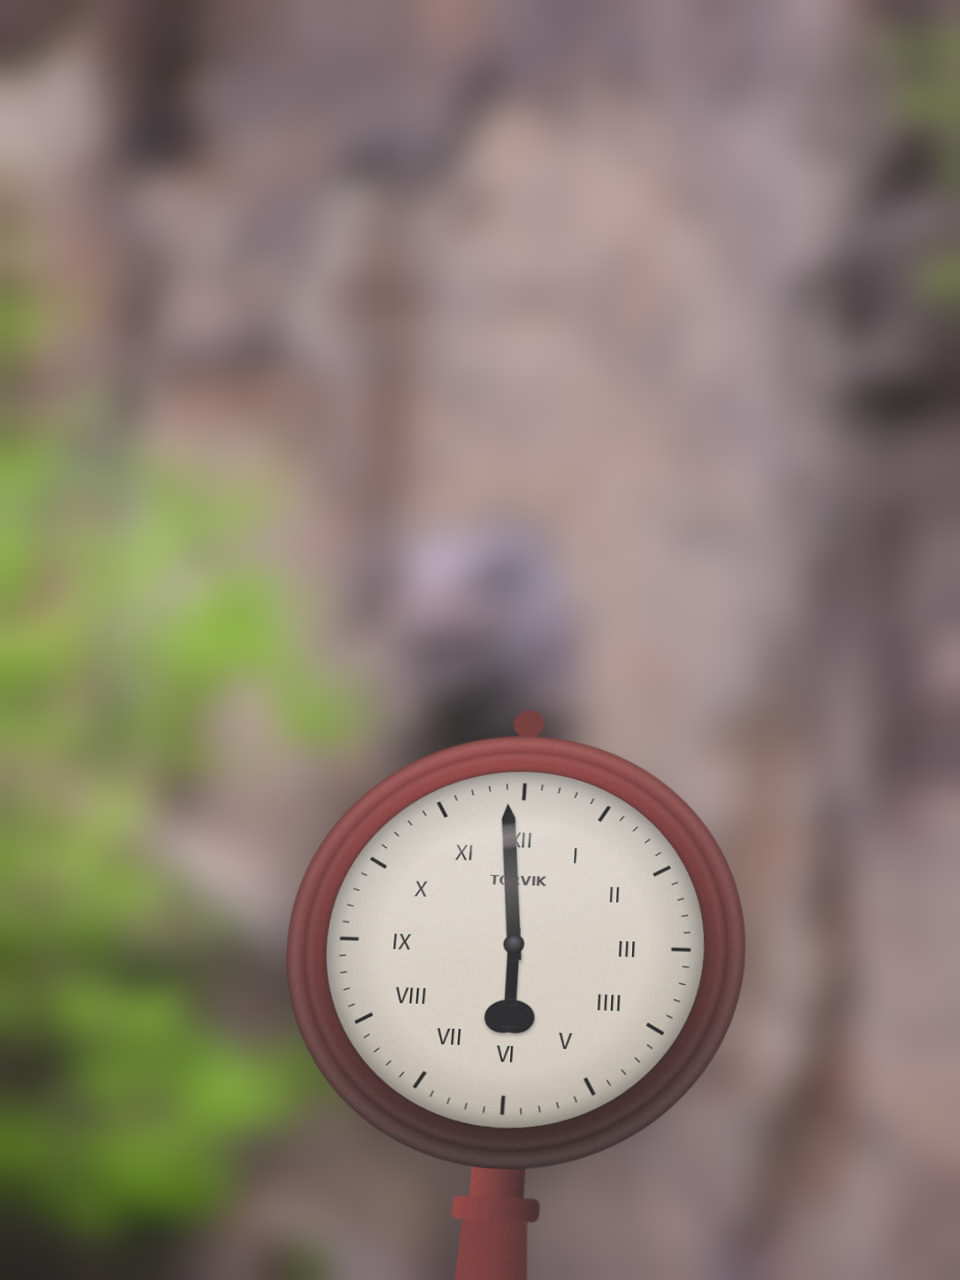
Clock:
5:59
